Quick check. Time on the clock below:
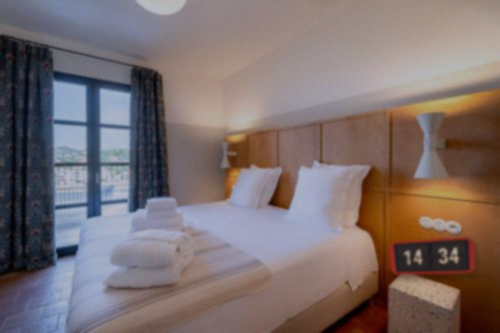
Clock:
14:34
